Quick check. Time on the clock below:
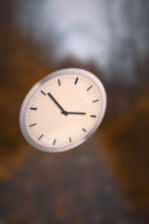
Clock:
2:51
